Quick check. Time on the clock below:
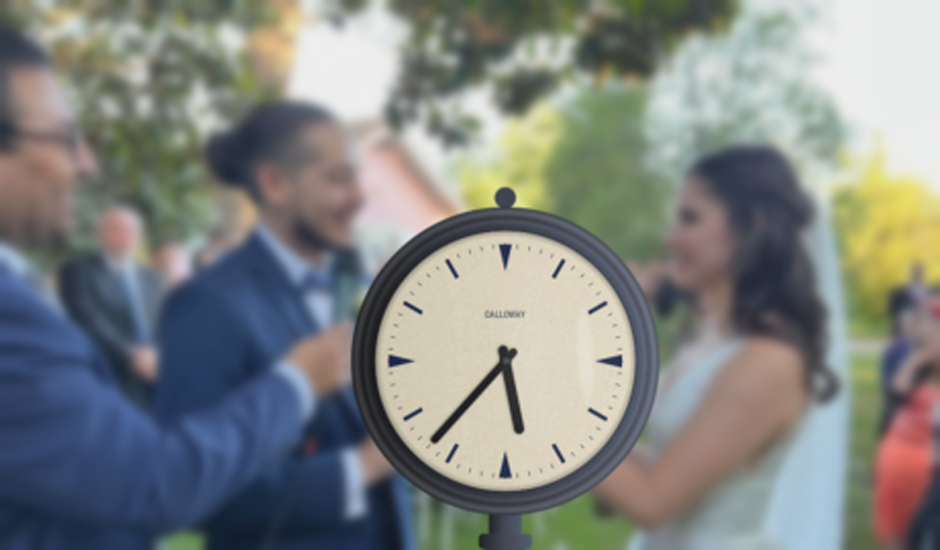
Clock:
5:37
